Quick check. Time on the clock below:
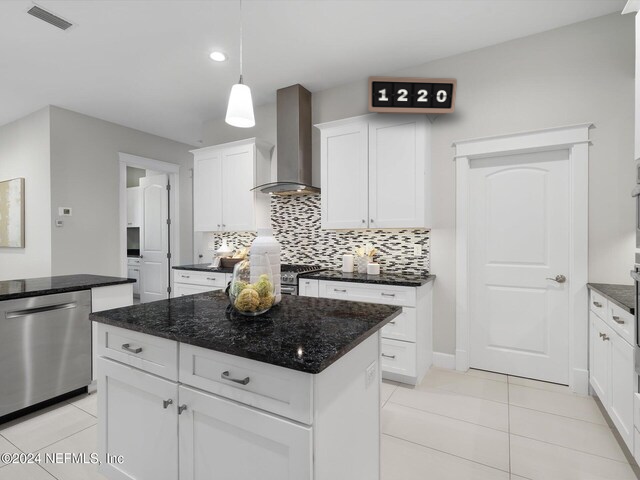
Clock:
12:20
